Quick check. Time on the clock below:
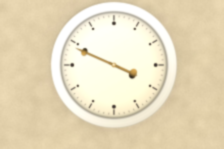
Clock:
3:49
